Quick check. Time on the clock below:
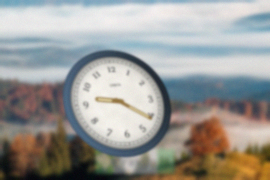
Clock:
9:21
